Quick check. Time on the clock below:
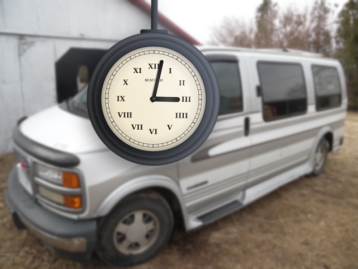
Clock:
3:02
